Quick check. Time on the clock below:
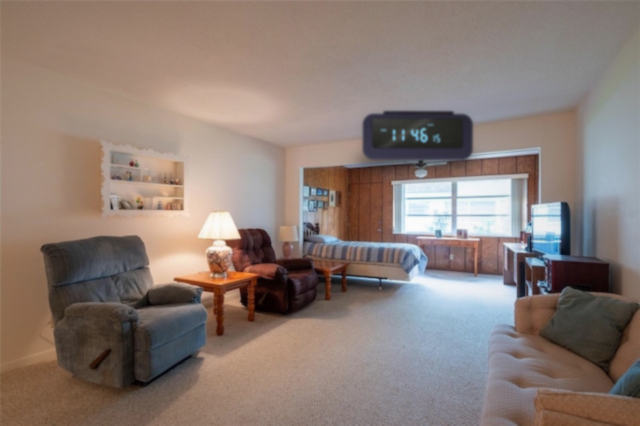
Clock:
11:46
